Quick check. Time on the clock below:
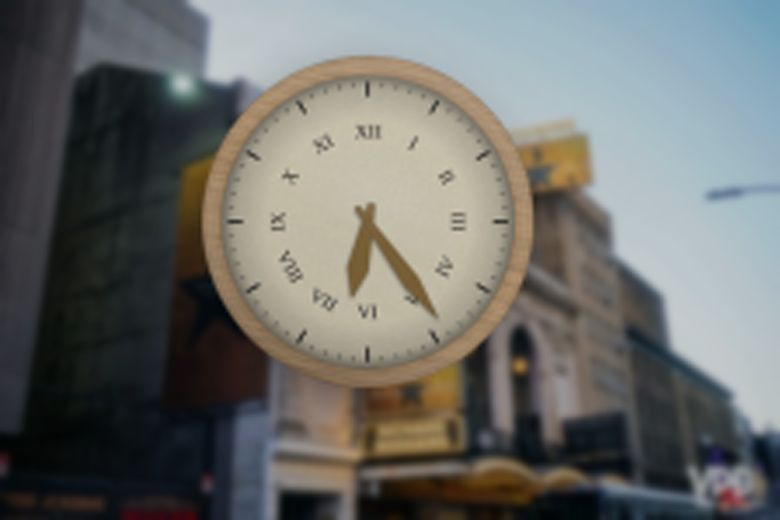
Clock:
6:24
